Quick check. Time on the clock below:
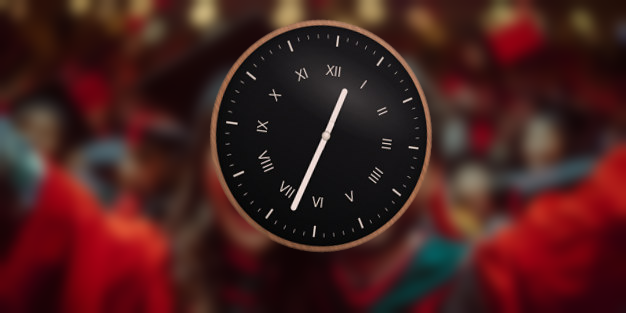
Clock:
12:33
